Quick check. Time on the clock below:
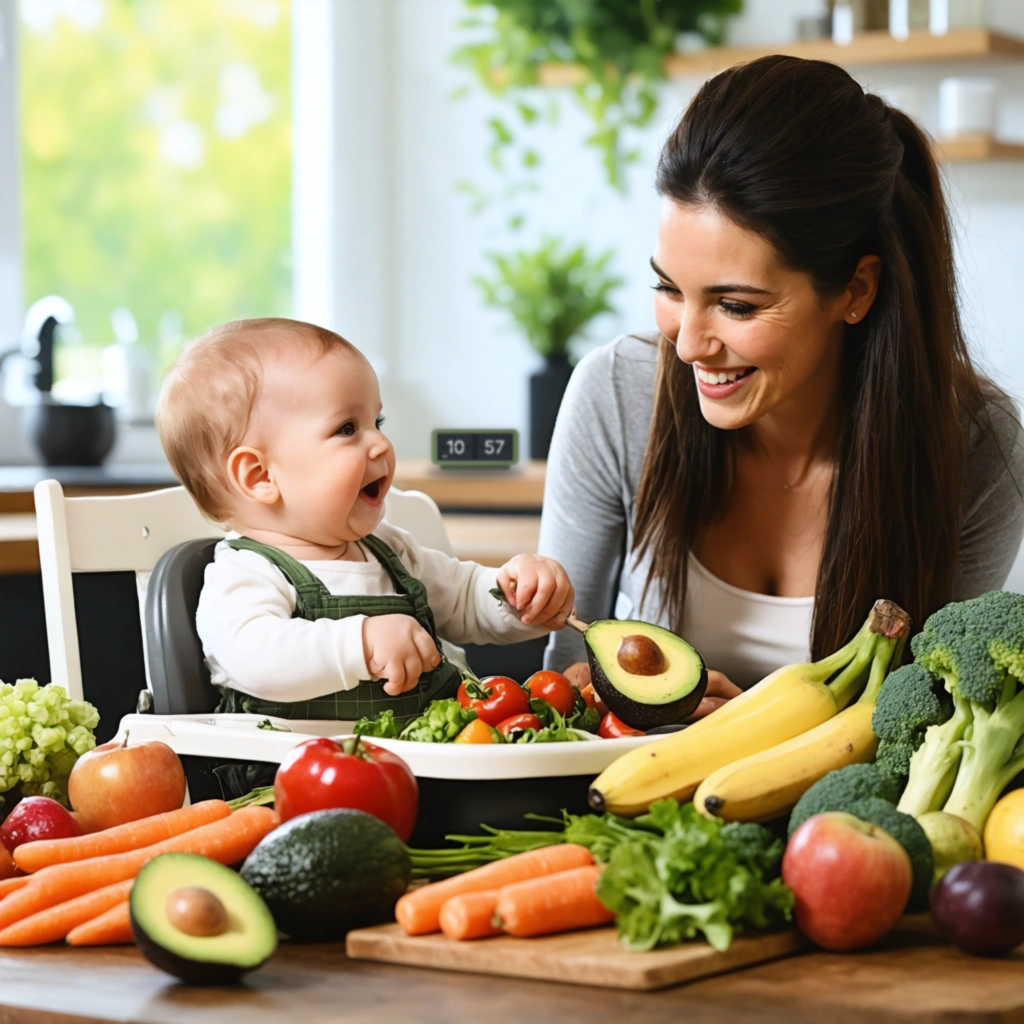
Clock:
10:57
